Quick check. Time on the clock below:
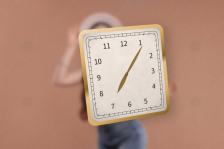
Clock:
7:06
